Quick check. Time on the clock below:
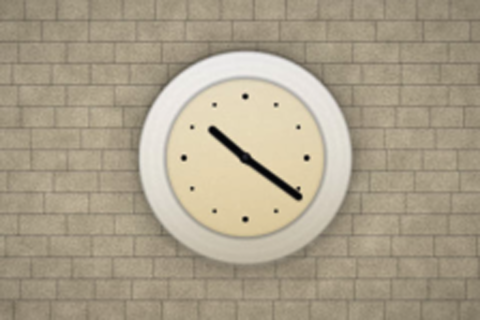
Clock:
10:21
